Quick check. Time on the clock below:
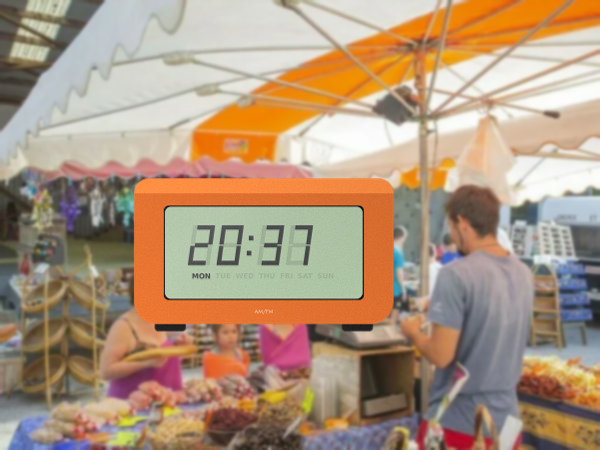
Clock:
20:37
